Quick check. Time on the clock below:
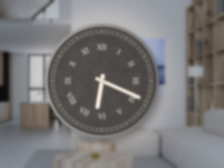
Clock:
6:19
